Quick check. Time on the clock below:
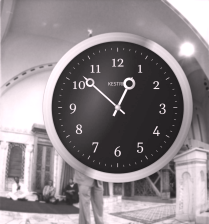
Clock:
12:52
